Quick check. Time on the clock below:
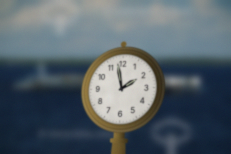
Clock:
1:58
